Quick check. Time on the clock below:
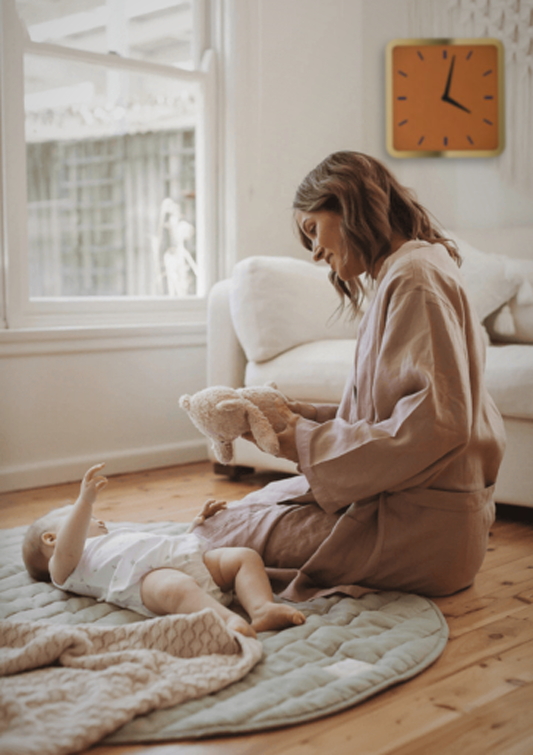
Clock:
4:02
